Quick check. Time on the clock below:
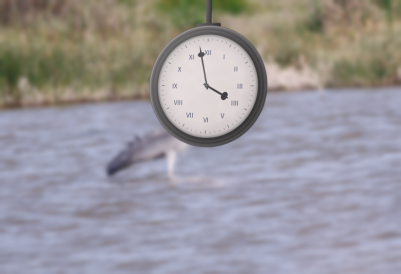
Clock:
3:58
